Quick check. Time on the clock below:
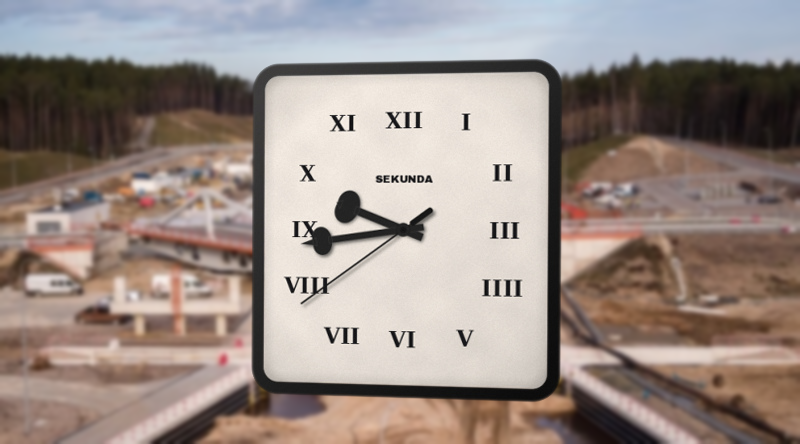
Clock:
9:43:39
